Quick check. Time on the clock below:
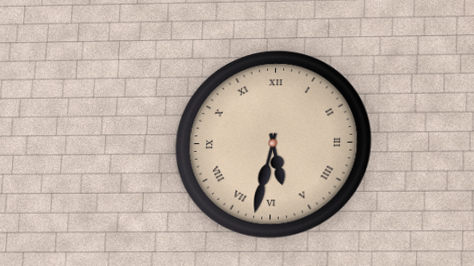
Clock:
5:32
